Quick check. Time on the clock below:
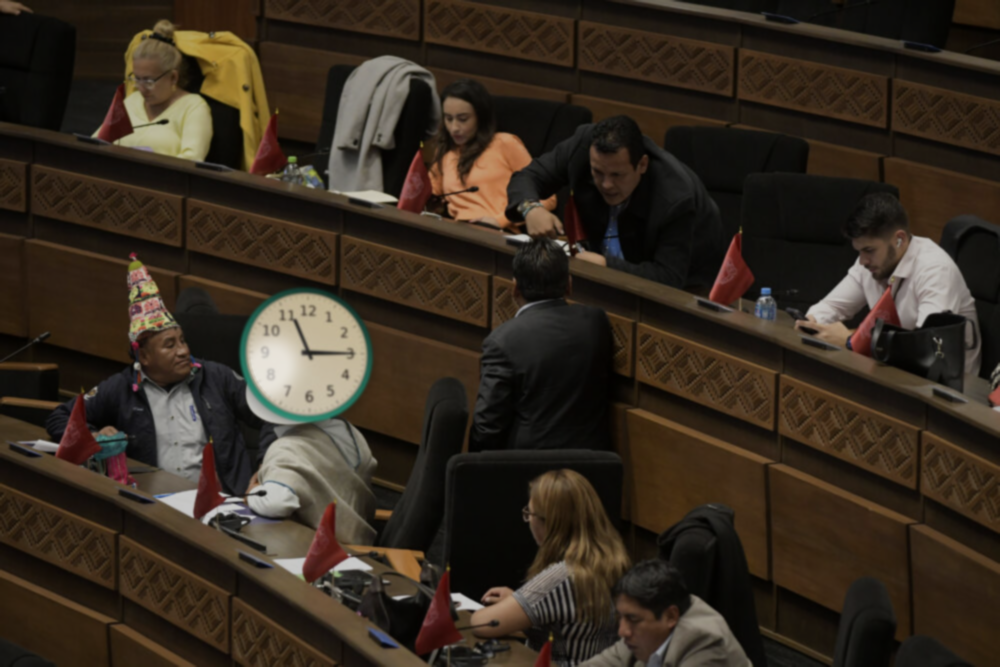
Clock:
11:15
